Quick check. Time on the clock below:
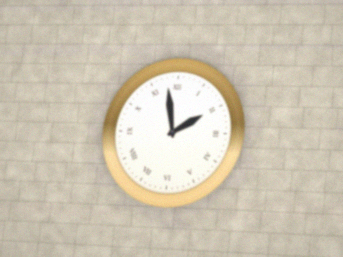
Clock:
1:58
